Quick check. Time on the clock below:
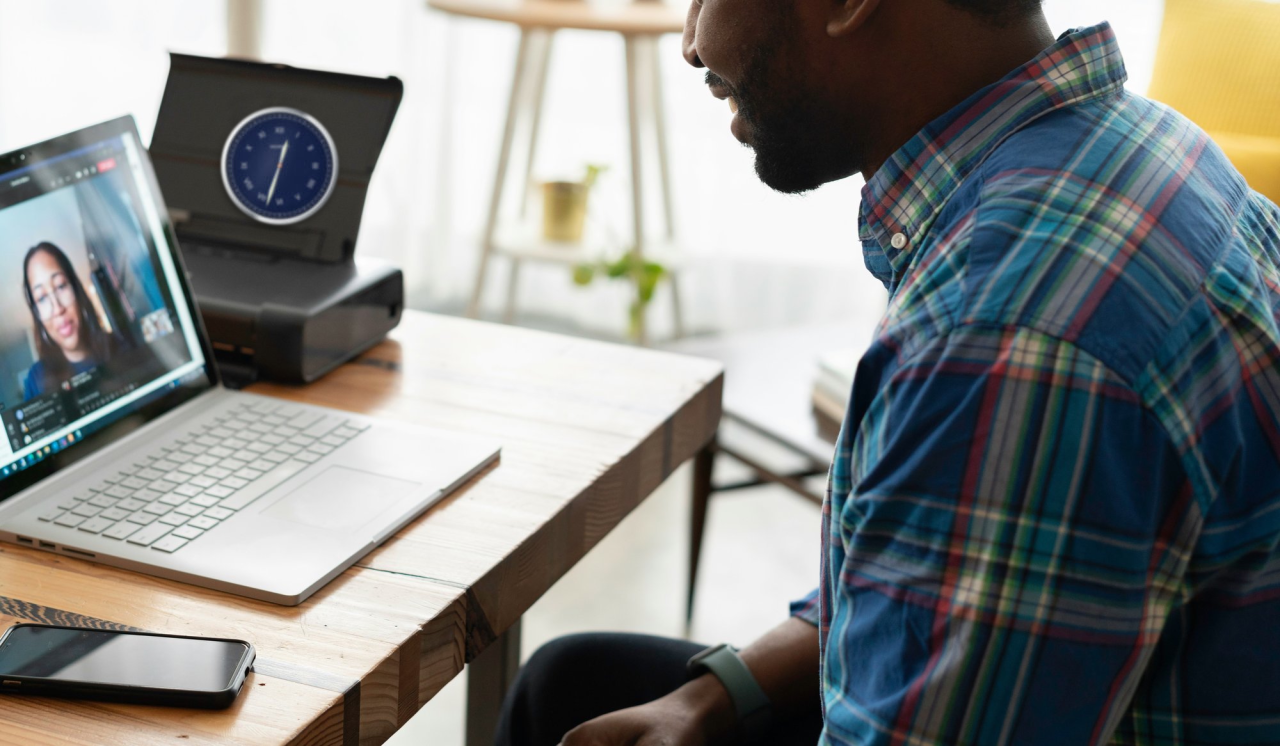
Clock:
12:33
